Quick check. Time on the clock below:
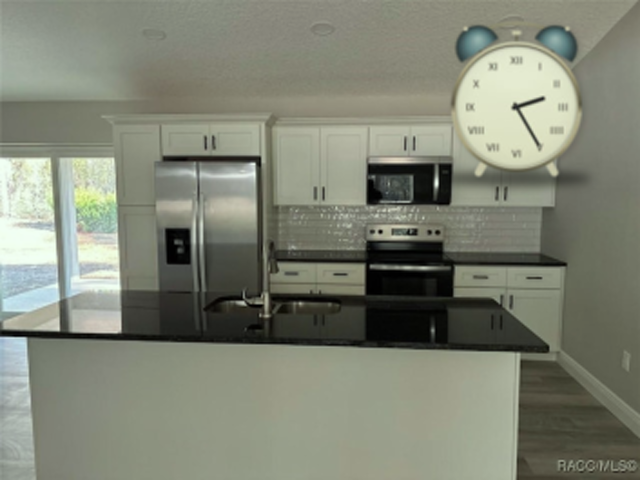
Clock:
2:25
